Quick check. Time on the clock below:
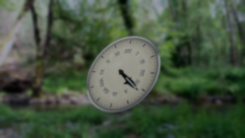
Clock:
4:21
